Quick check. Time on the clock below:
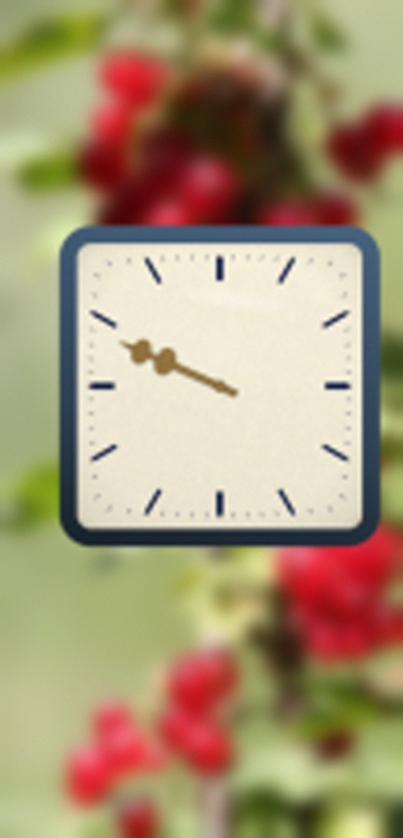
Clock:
9:49
